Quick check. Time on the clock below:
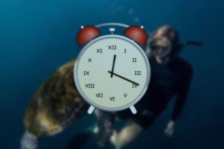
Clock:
12:19
